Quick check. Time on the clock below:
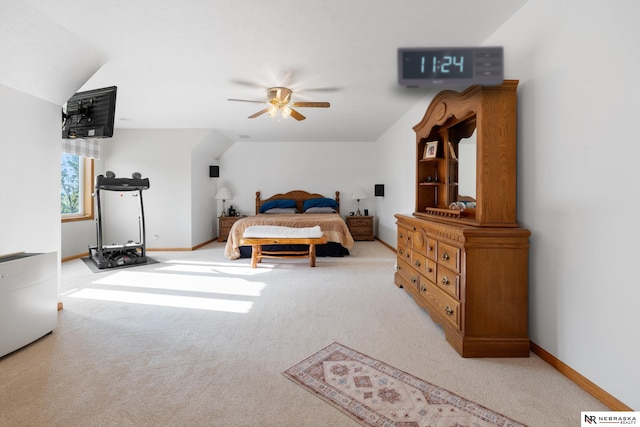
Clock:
11:24
